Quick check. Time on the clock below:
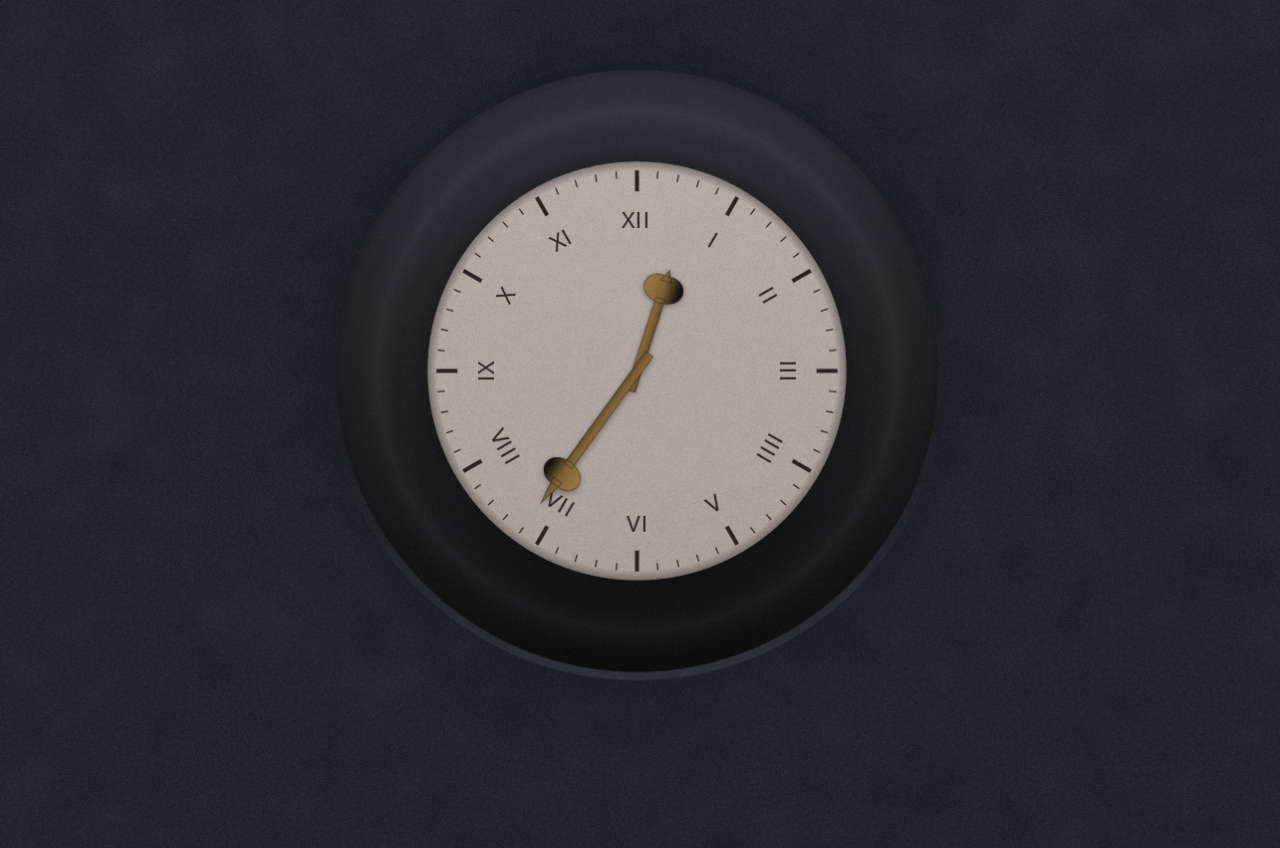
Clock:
12:36
